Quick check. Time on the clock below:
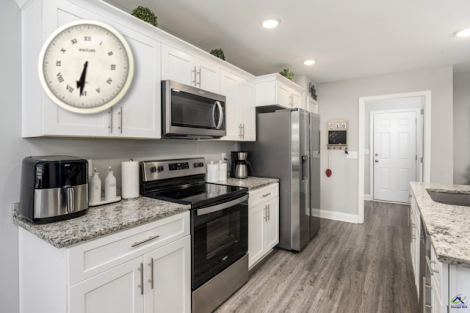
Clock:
6:31
